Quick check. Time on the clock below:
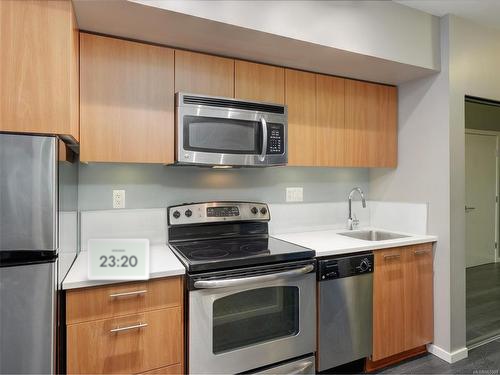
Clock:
23:20
